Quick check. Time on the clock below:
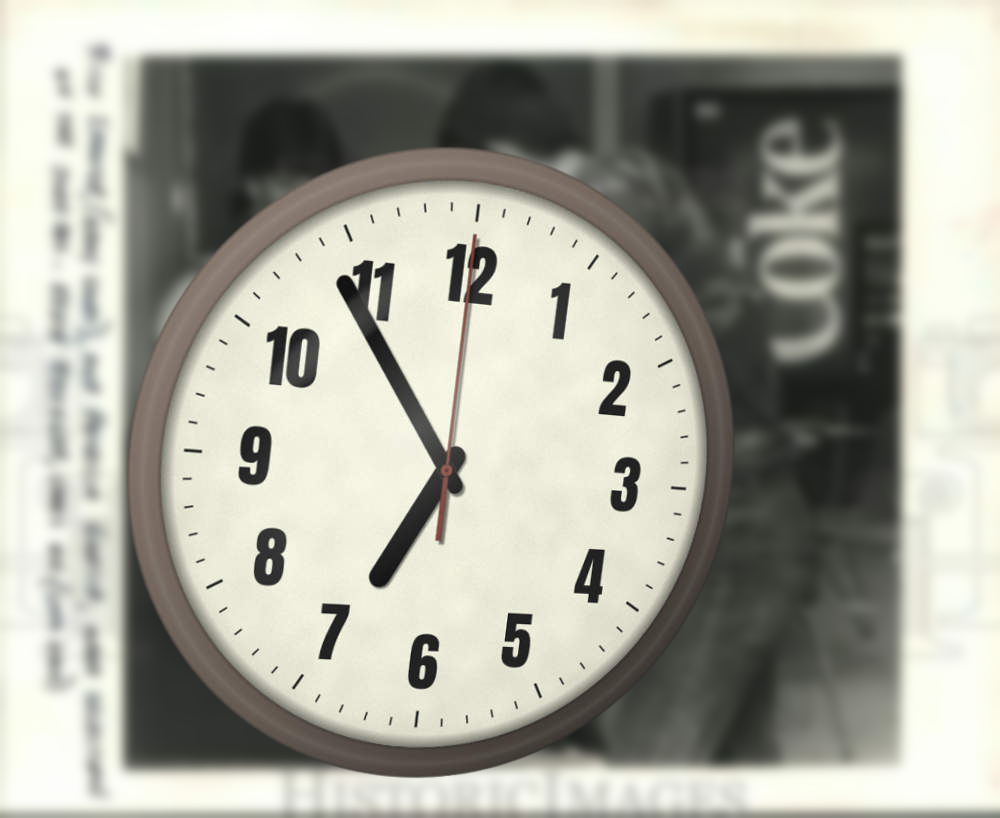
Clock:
6:54:00
